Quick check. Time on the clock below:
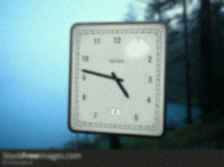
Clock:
4:47
